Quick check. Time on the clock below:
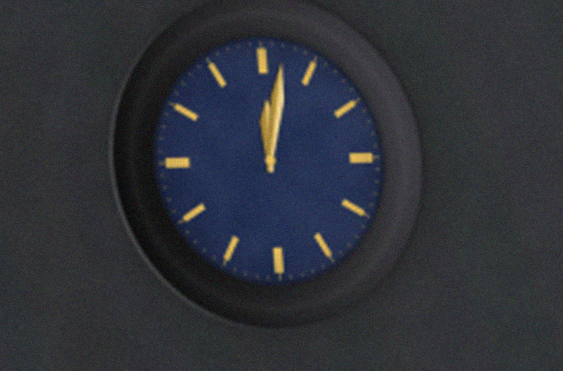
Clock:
12:02
